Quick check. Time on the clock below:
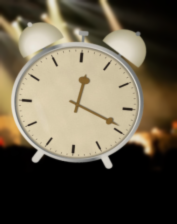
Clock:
12:19
